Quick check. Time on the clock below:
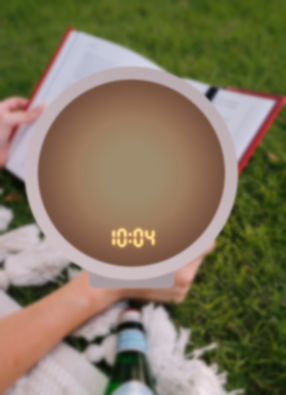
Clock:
10:04
